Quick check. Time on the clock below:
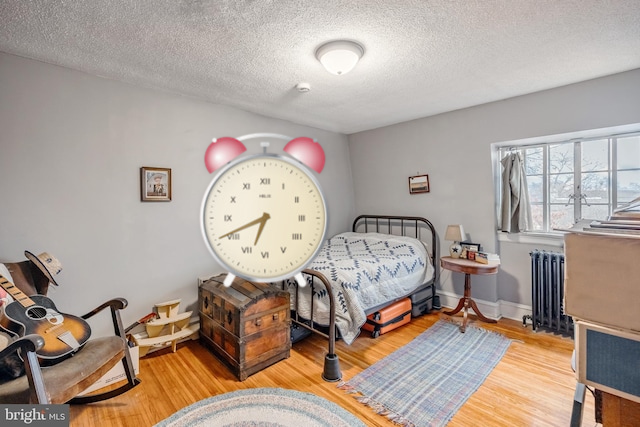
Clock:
6:41
